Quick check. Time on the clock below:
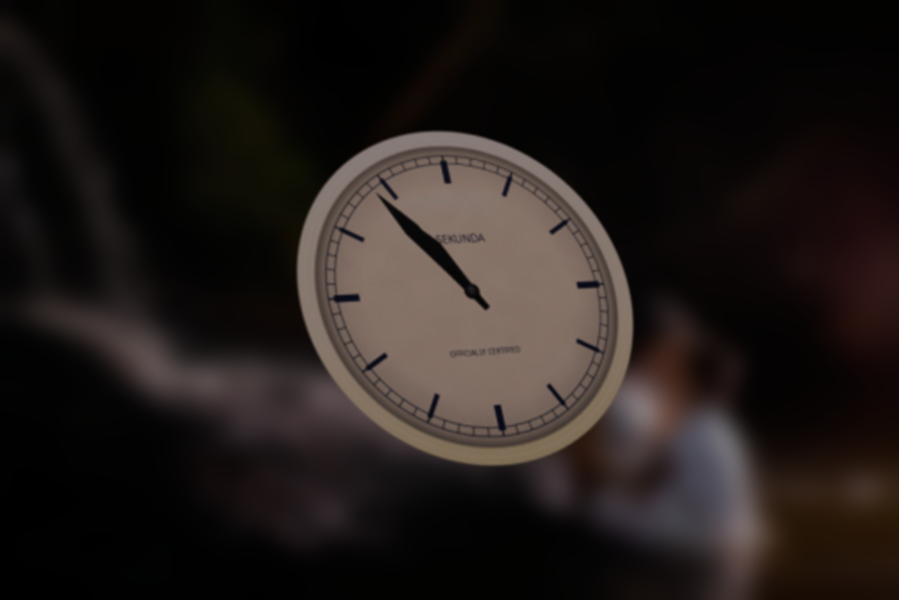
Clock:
10:54
